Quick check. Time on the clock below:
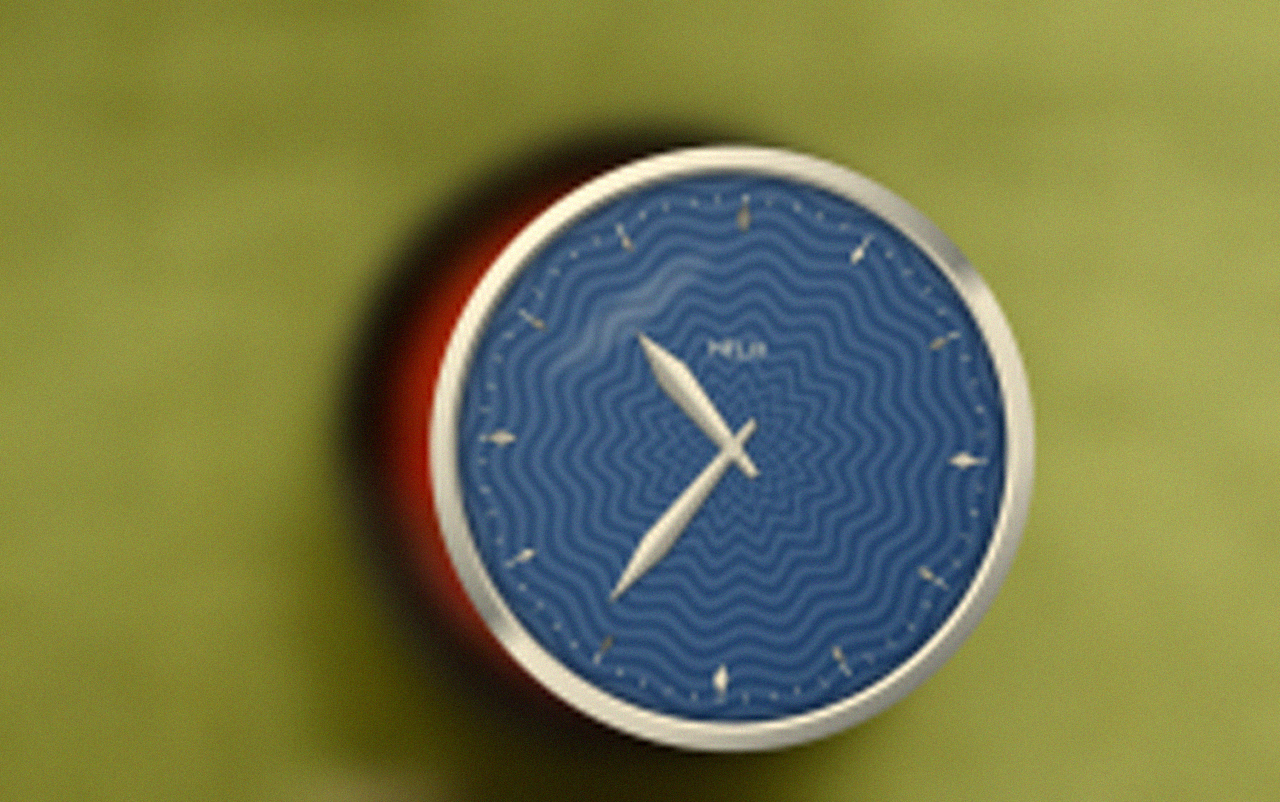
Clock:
10:36
